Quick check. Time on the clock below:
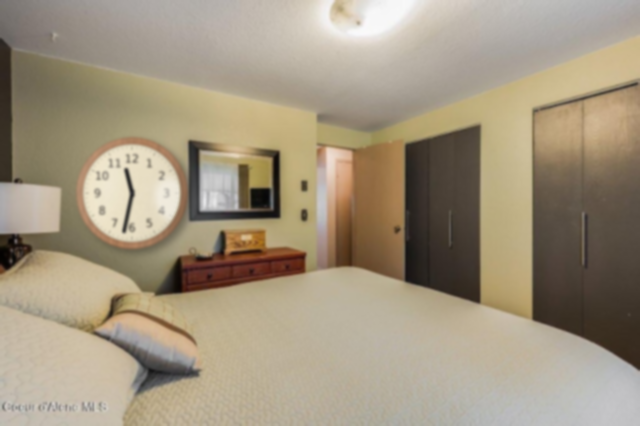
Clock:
11:32
